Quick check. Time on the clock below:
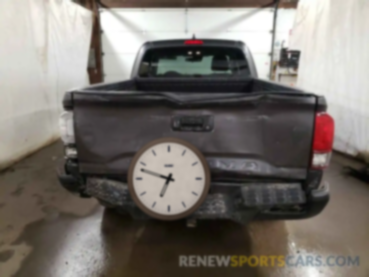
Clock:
6:48
